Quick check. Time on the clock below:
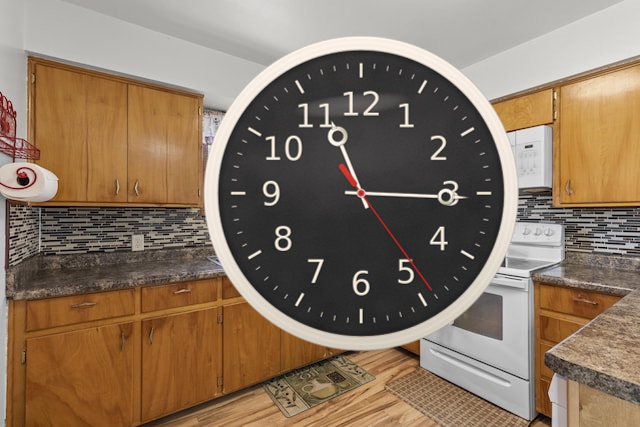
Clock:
11:15:24
